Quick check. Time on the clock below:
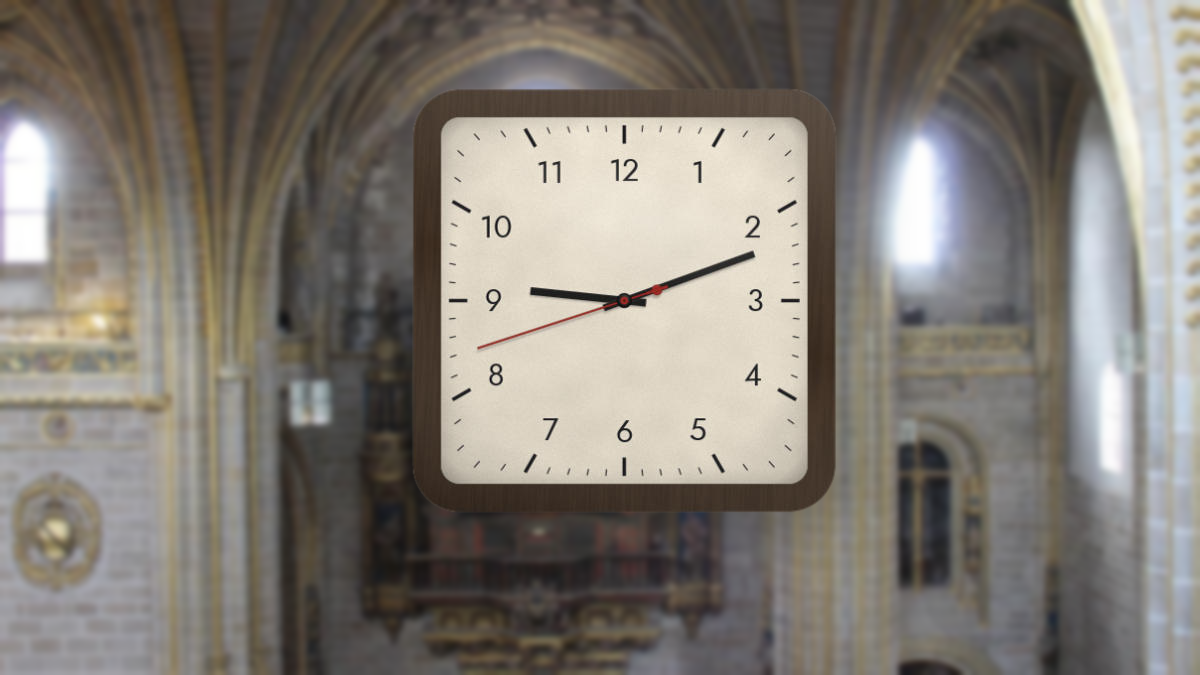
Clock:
9:11:42
